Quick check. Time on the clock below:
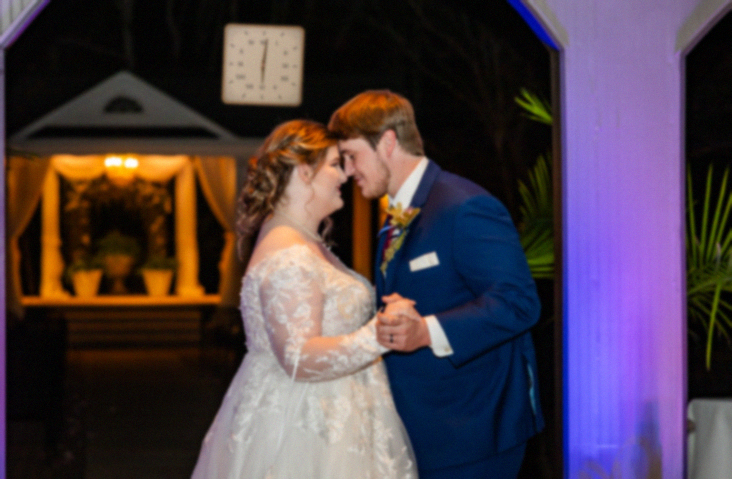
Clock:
6:01
